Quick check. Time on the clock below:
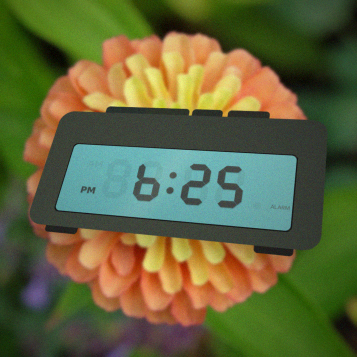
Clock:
6:25
